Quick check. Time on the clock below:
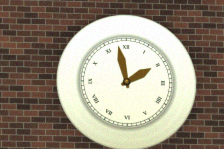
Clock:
1:58
